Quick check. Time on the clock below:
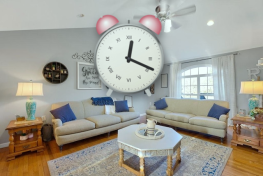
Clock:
12:19
